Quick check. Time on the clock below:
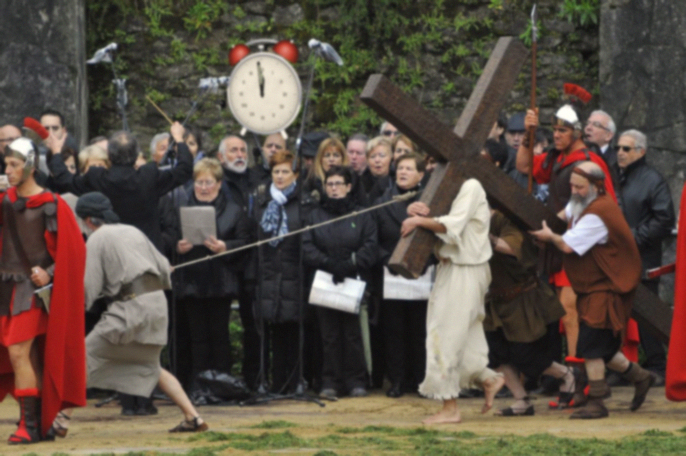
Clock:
11:59
